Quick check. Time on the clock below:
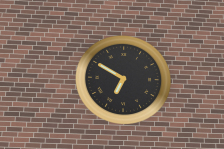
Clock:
6:50
